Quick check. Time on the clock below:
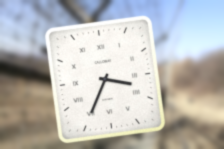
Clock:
3:35
